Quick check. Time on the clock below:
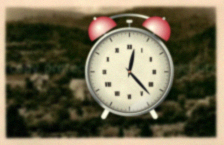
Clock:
12:23
